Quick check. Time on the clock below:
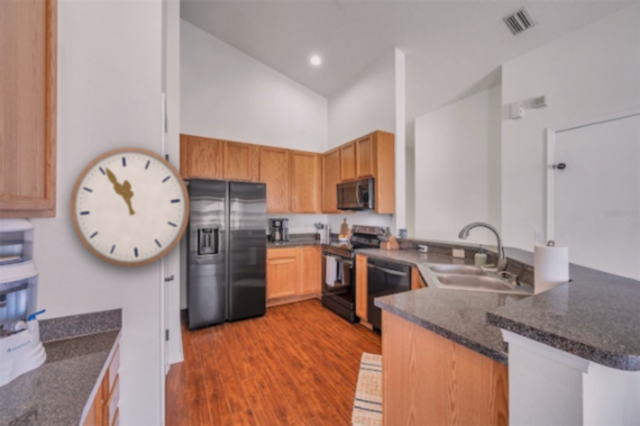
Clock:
11:56
